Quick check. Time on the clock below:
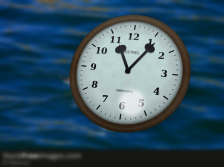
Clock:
11:06
